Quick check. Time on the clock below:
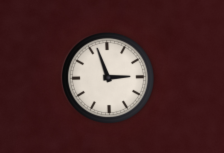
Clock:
2:57
